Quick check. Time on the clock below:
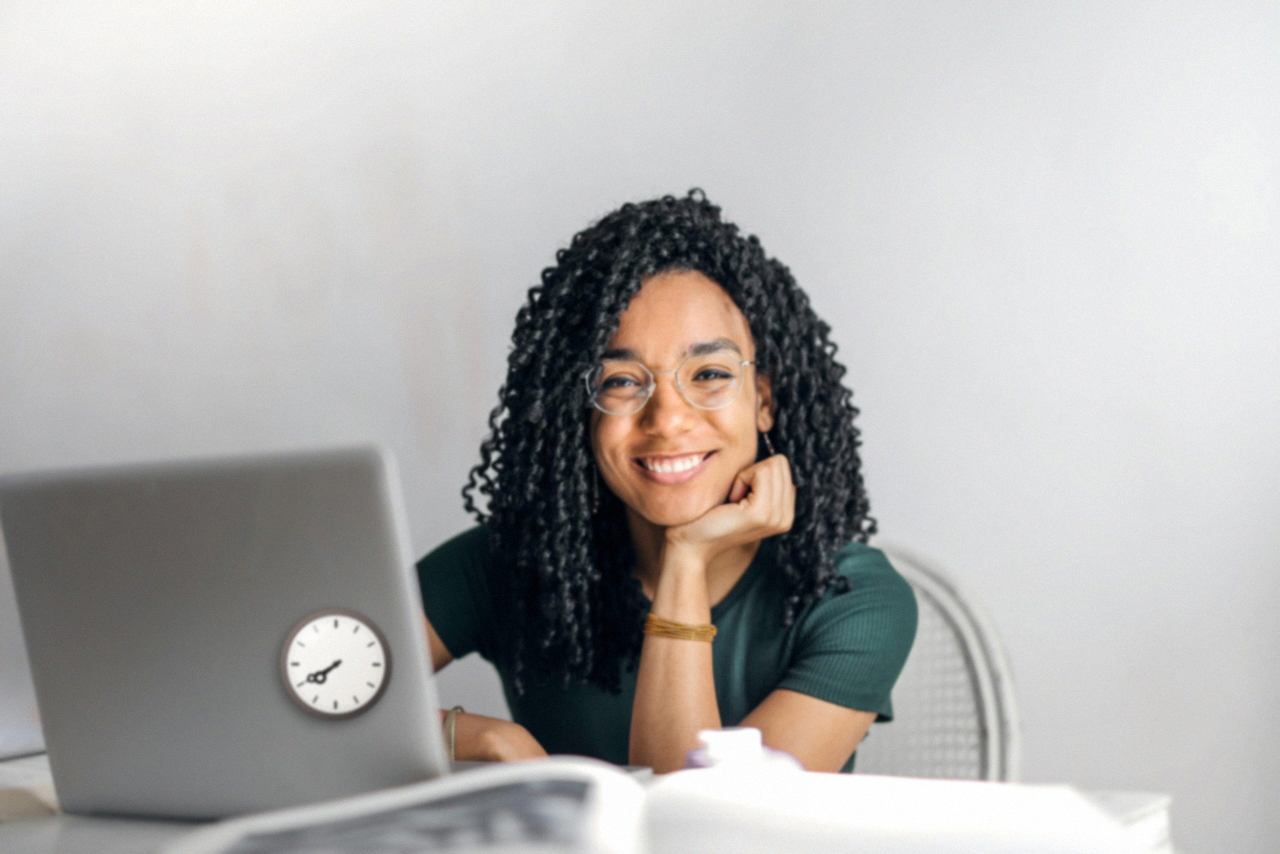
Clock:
7:40
